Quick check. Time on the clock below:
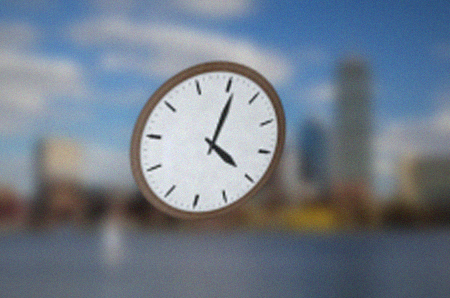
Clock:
4:01
